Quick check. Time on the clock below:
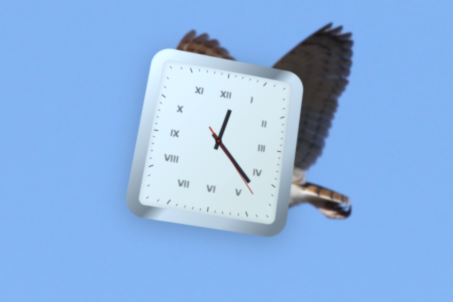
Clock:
12:22:23
